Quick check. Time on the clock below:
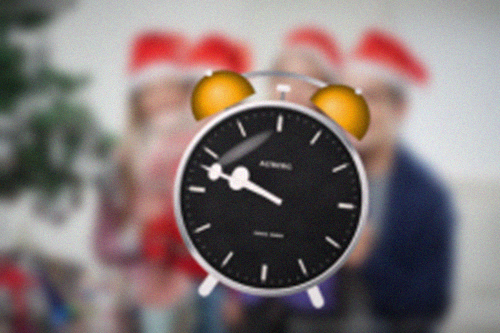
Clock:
9:48
